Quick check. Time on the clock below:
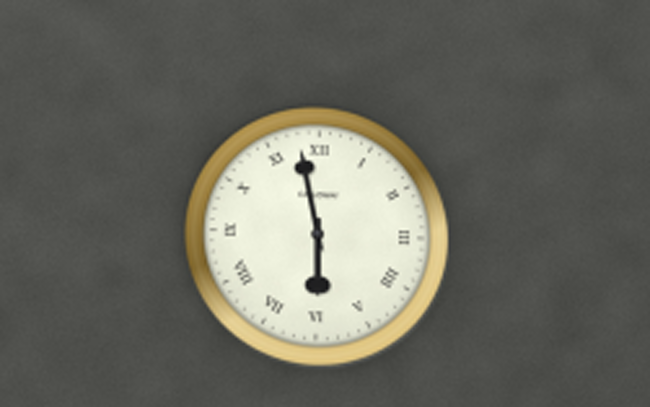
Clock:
5:58
